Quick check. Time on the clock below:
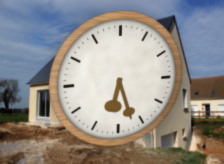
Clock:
6:27
